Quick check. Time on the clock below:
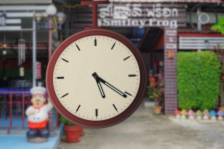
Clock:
5:21
